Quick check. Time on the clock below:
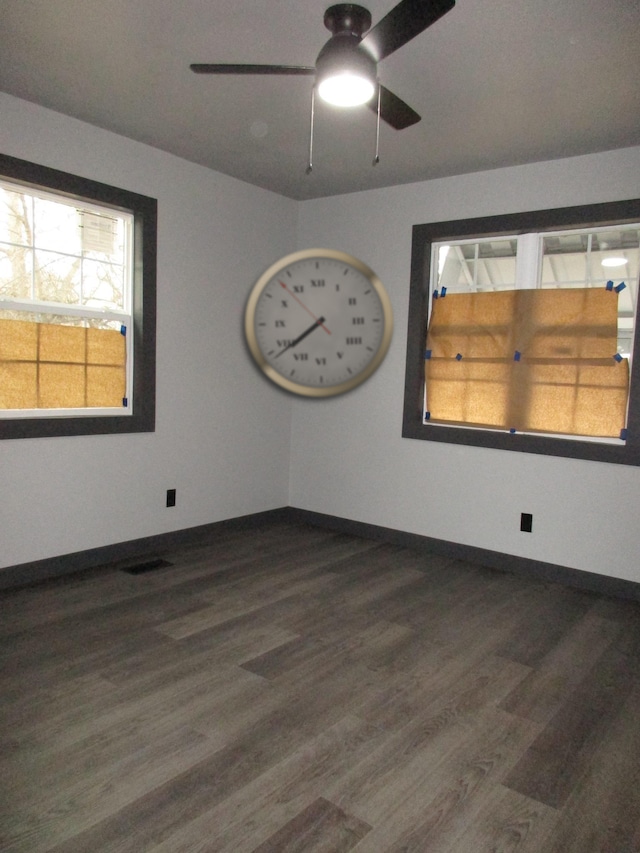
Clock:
7:38:53
